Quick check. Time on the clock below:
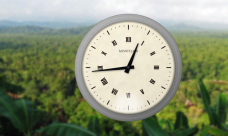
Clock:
12:44
